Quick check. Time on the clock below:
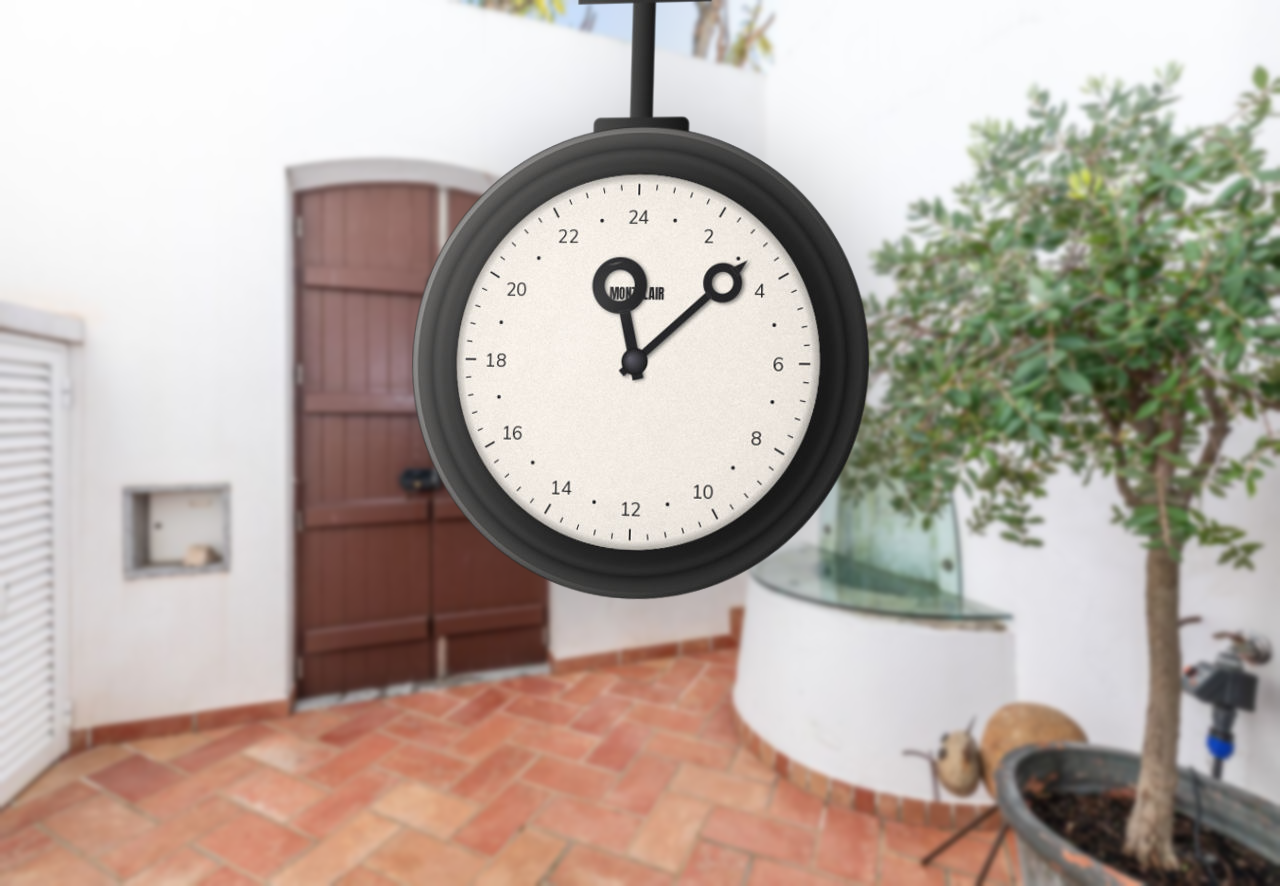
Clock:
23:08
